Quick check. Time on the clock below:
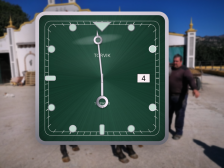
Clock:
5:59
